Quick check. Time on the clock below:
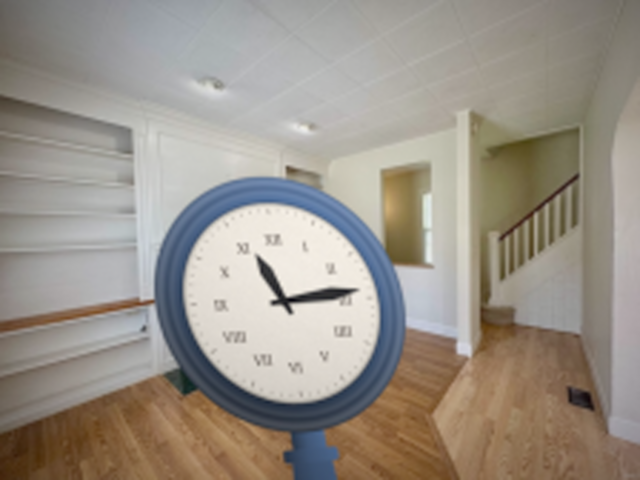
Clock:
11:14
